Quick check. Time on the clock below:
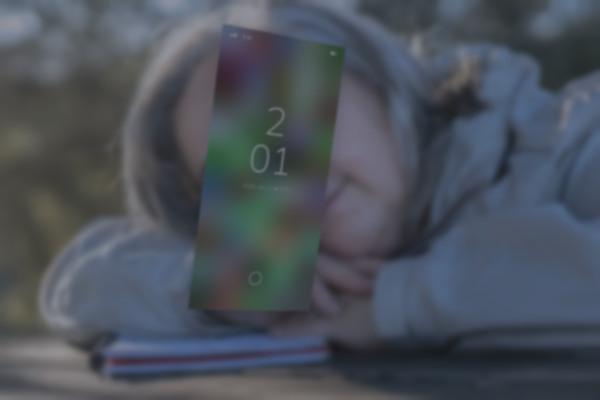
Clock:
2:01
